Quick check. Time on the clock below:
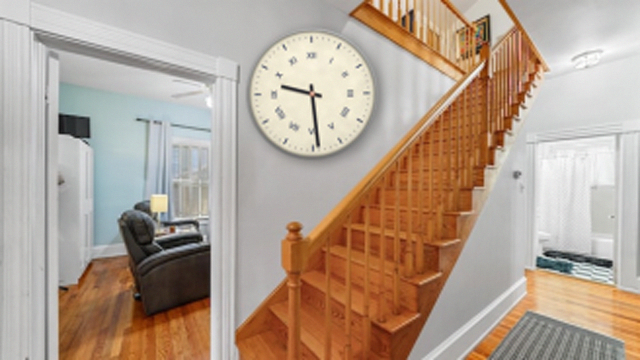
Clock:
9:29
